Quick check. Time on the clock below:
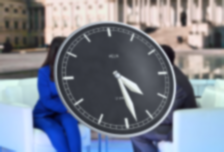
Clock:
4:28
